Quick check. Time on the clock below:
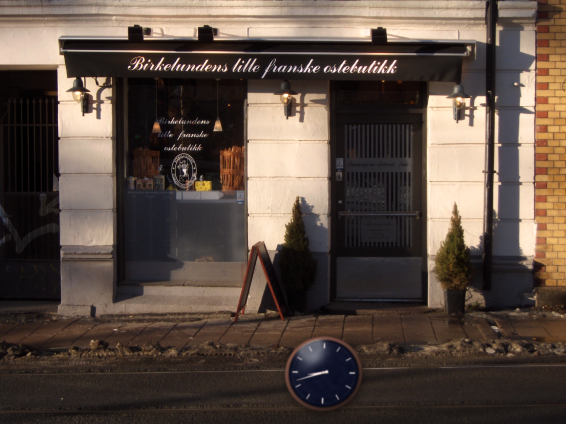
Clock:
8:42
